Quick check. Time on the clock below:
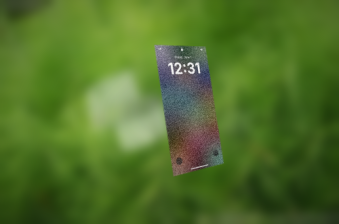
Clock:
12:31
